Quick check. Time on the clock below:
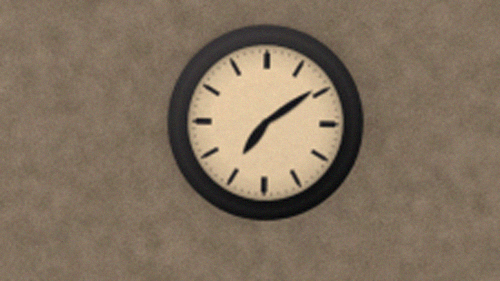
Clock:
7:09
